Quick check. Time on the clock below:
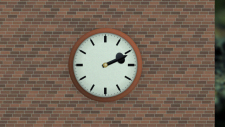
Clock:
2:11
